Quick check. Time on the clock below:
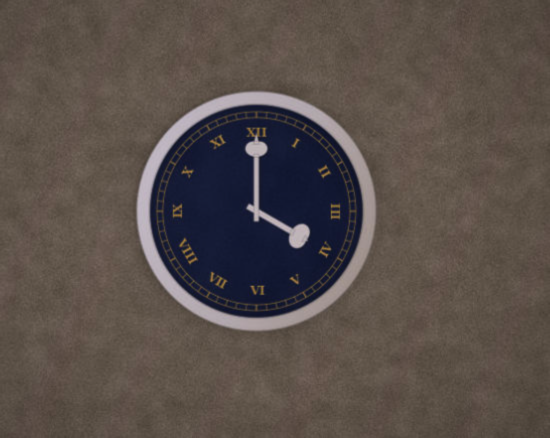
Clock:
4:00
